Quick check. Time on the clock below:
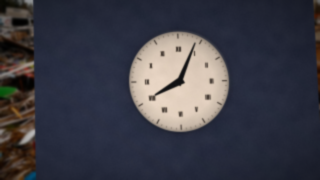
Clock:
8:04
